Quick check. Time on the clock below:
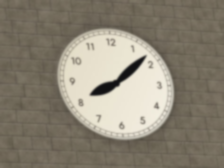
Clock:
8:08
